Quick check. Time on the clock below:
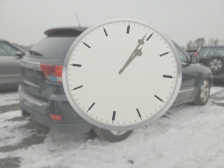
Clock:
1:04
